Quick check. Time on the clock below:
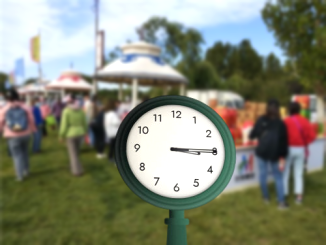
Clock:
3:15
